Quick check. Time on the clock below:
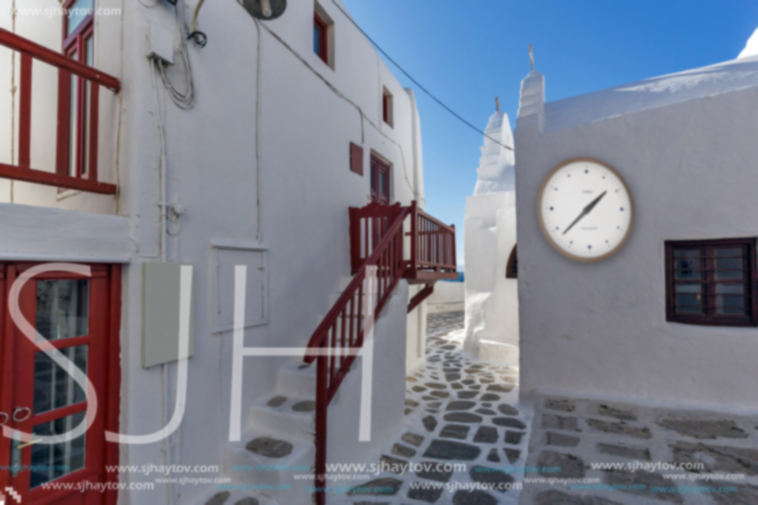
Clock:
1:38
